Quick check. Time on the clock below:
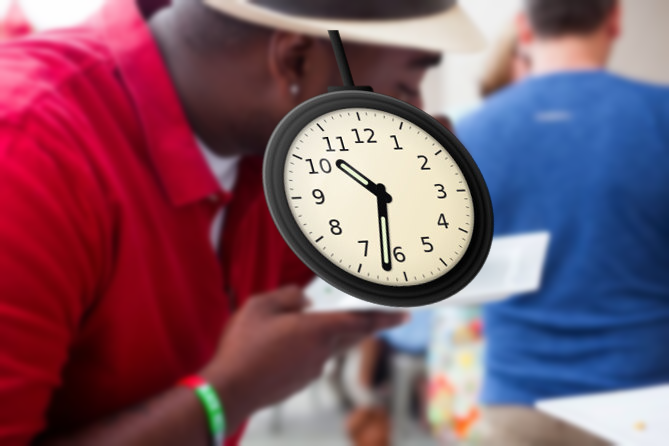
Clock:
10:32
